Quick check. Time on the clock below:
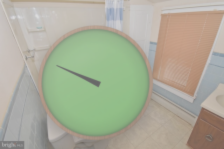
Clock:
9:49
